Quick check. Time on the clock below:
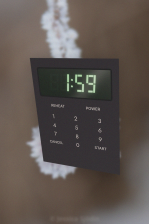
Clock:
1:59
